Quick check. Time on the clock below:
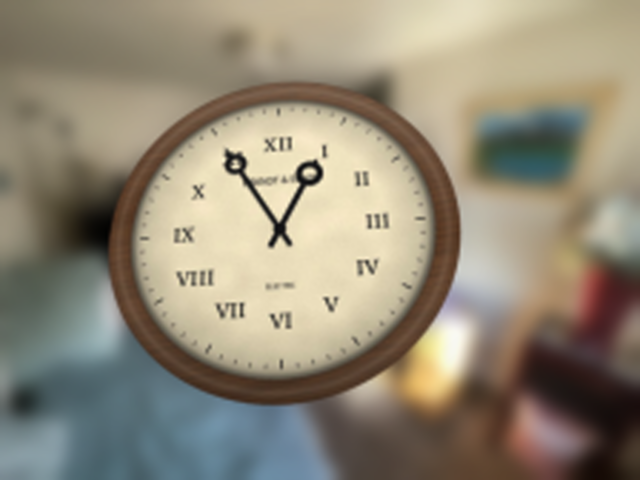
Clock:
12:55
